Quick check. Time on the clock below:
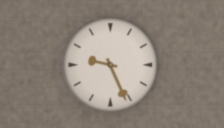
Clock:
9:26
